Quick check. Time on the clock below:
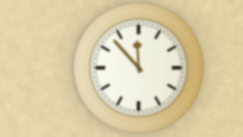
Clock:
11:53
